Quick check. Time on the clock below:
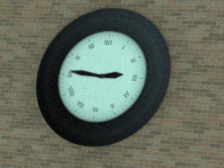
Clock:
2:46
